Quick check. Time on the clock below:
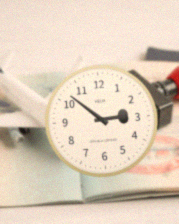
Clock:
2:52
